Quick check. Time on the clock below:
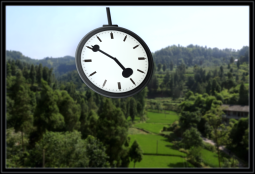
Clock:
4:51
